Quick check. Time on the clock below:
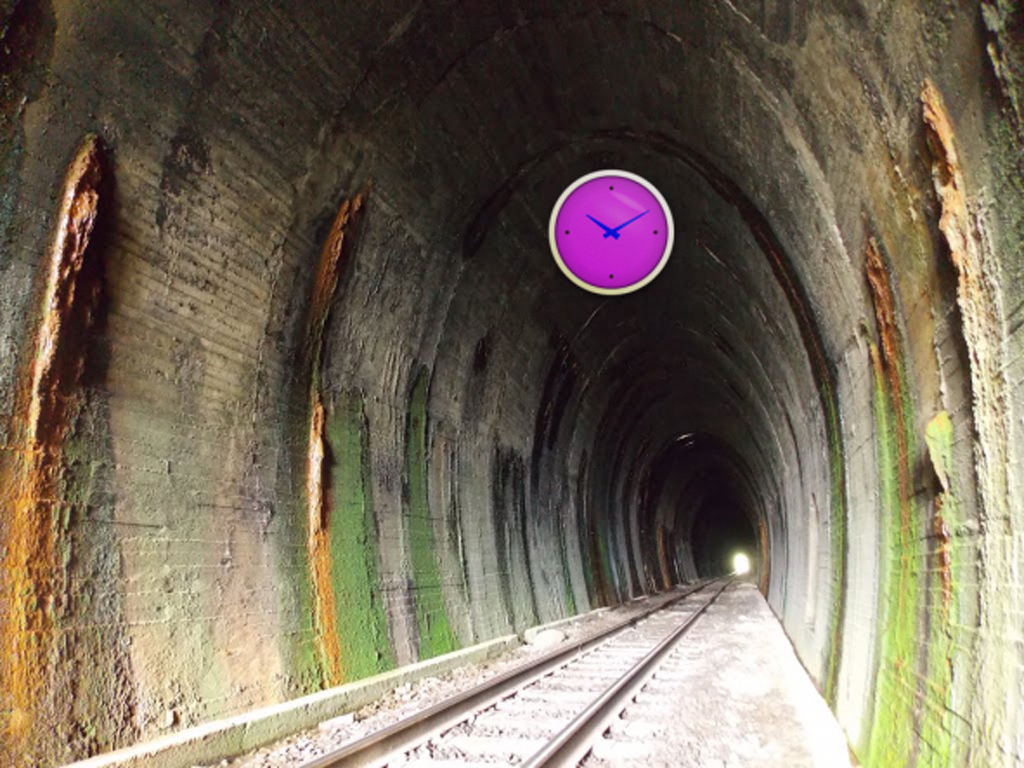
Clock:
10:10
